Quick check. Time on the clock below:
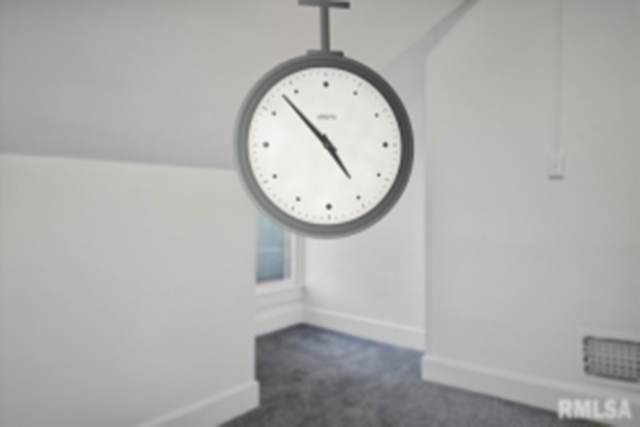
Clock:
4:53
